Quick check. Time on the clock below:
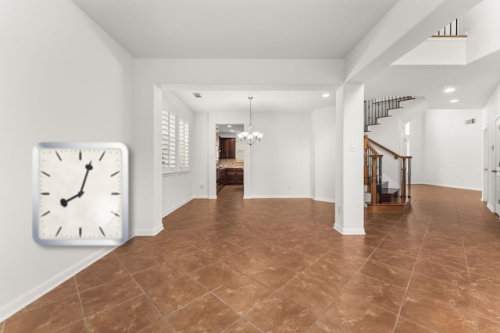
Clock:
8:03
